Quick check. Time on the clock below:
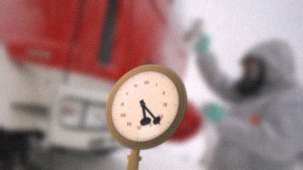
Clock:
5:22
